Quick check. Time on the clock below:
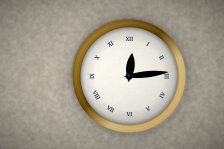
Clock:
12:14
